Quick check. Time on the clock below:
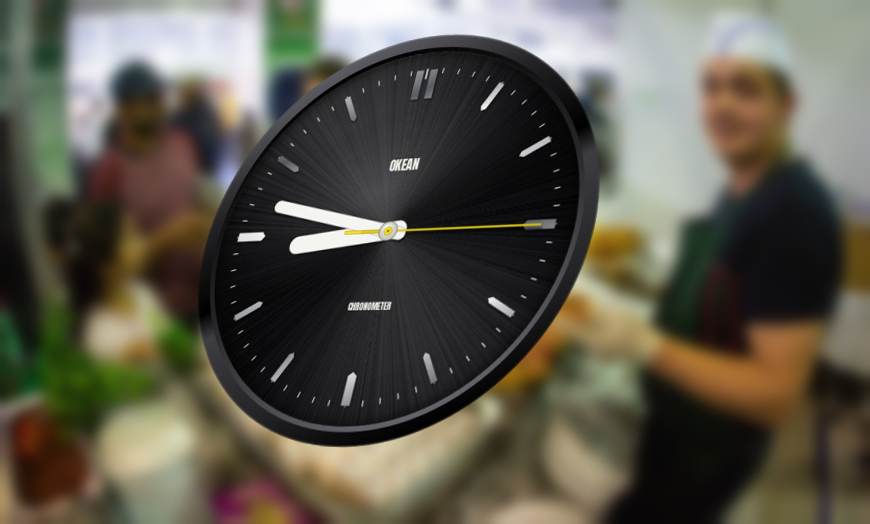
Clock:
8:47:15
